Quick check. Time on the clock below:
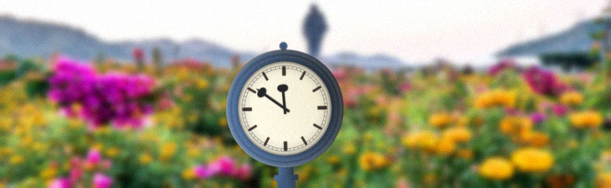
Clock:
11:51
